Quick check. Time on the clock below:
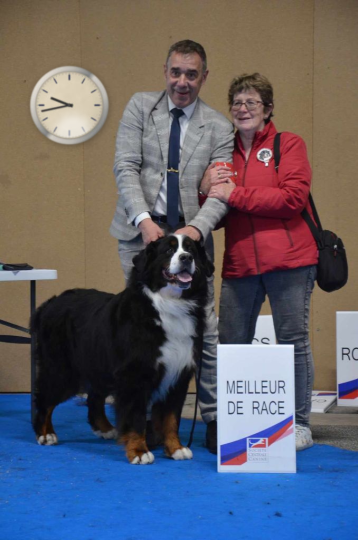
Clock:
9:43
